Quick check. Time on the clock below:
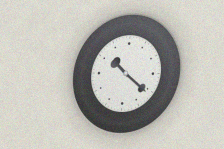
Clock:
10:21
